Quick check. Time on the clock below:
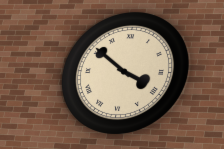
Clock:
3:51
